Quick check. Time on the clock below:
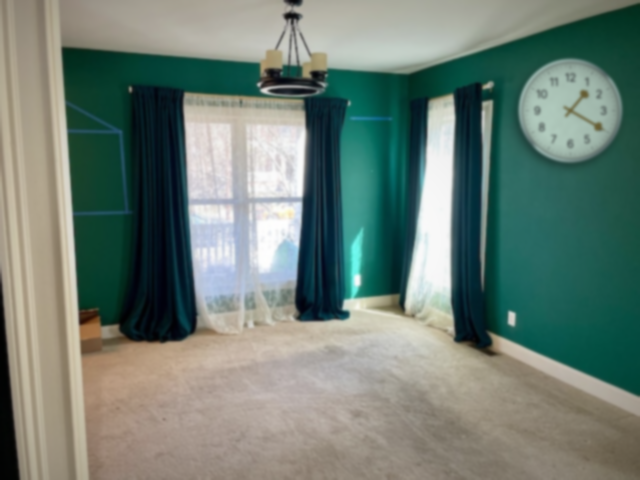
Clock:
1:20
